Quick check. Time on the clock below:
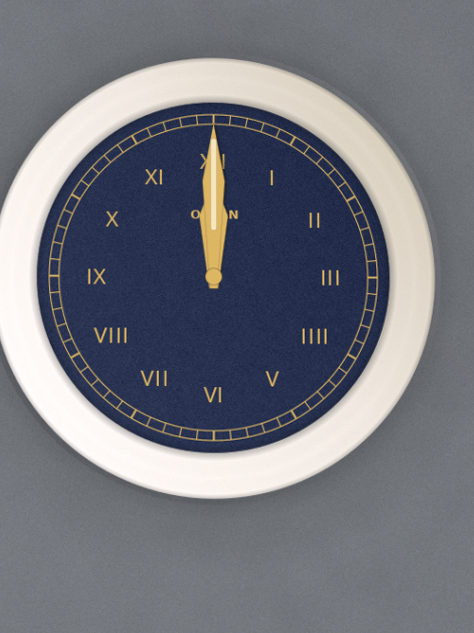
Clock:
12:00
